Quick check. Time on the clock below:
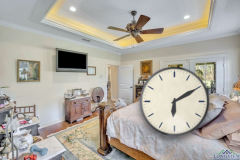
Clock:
6:10
